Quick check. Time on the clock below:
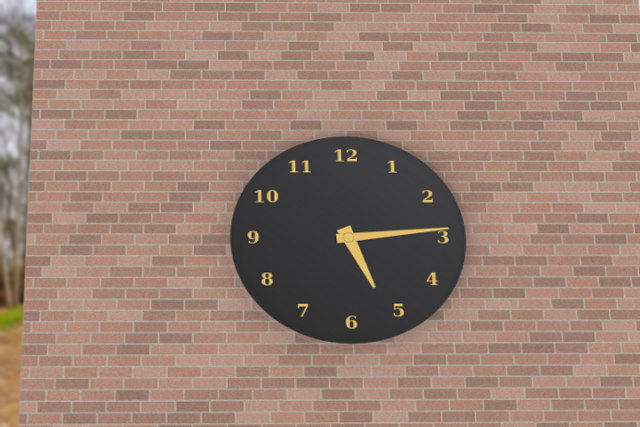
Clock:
5:14
